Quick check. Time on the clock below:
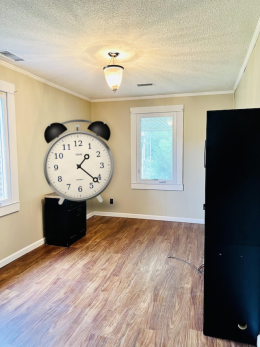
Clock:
1:22
